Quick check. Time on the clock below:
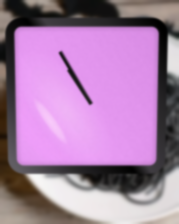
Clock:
10:55
